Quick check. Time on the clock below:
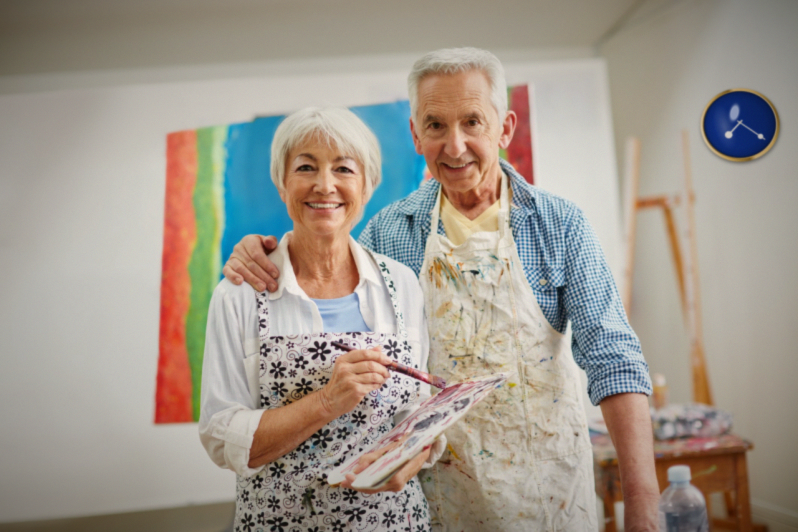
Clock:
7:21
